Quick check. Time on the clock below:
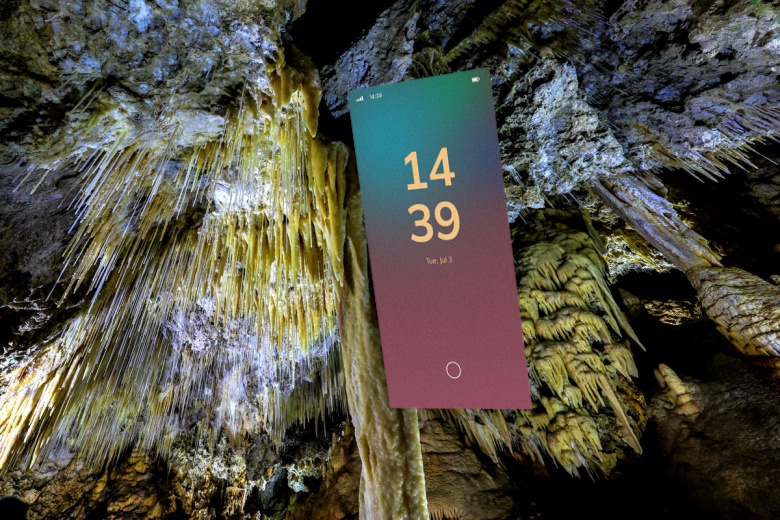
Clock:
14:39
